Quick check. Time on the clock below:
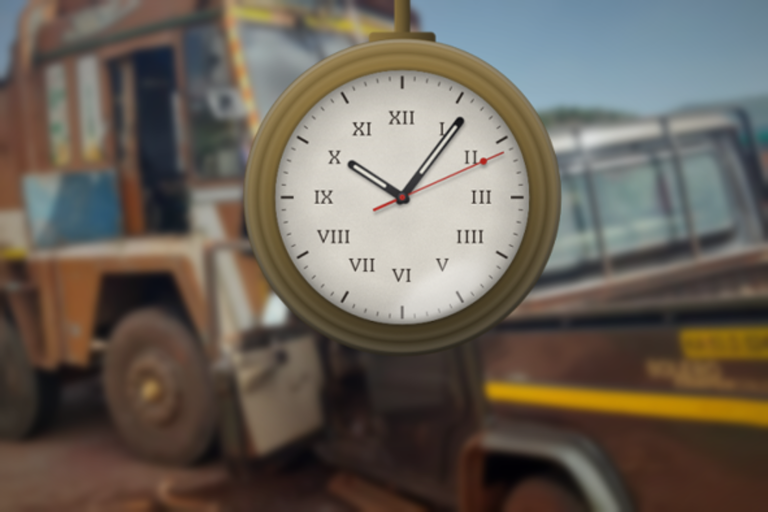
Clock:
10:06:11
